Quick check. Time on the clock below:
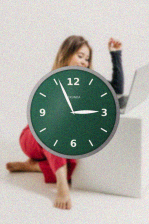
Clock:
2:56
